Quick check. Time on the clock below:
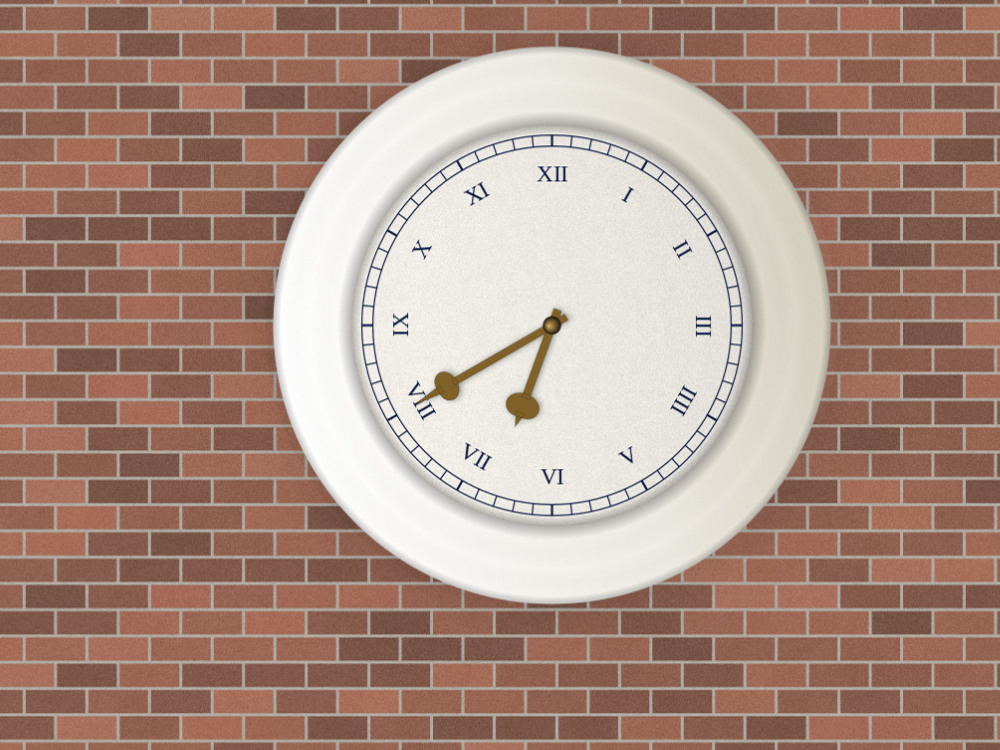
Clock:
6:40
